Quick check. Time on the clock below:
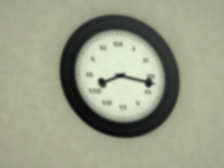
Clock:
8:17
